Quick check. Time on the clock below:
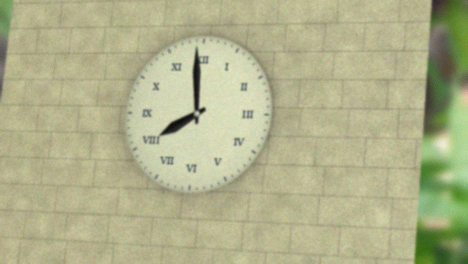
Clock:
7:59
